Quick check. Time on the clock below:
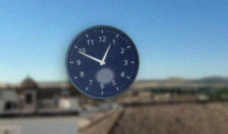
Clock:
12:49
